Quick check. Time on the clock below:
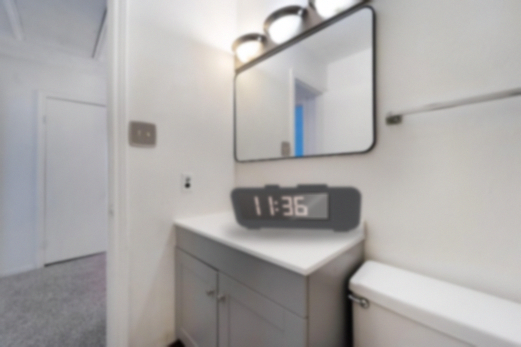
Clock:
11:36
